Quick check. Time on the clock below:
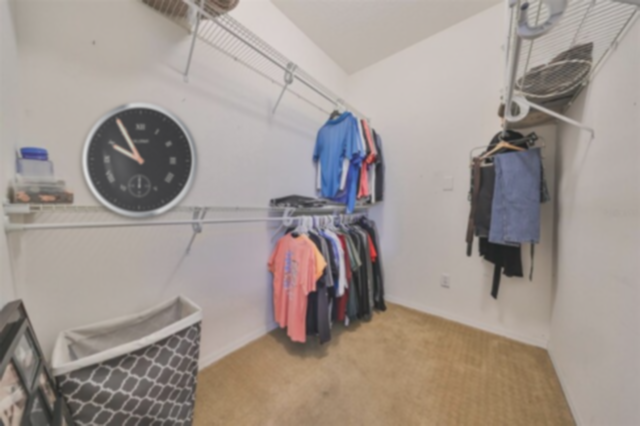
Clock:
9:55
